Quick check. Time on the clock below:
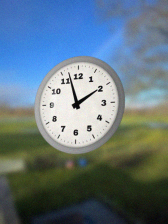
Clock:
1:57
